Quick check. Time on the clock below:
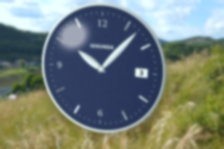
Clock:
10:07
